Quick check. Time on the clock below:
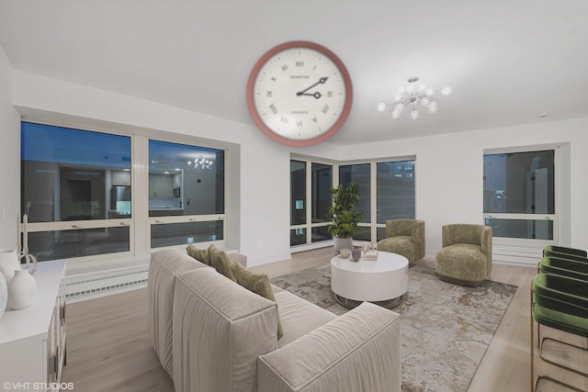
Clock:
3:10
